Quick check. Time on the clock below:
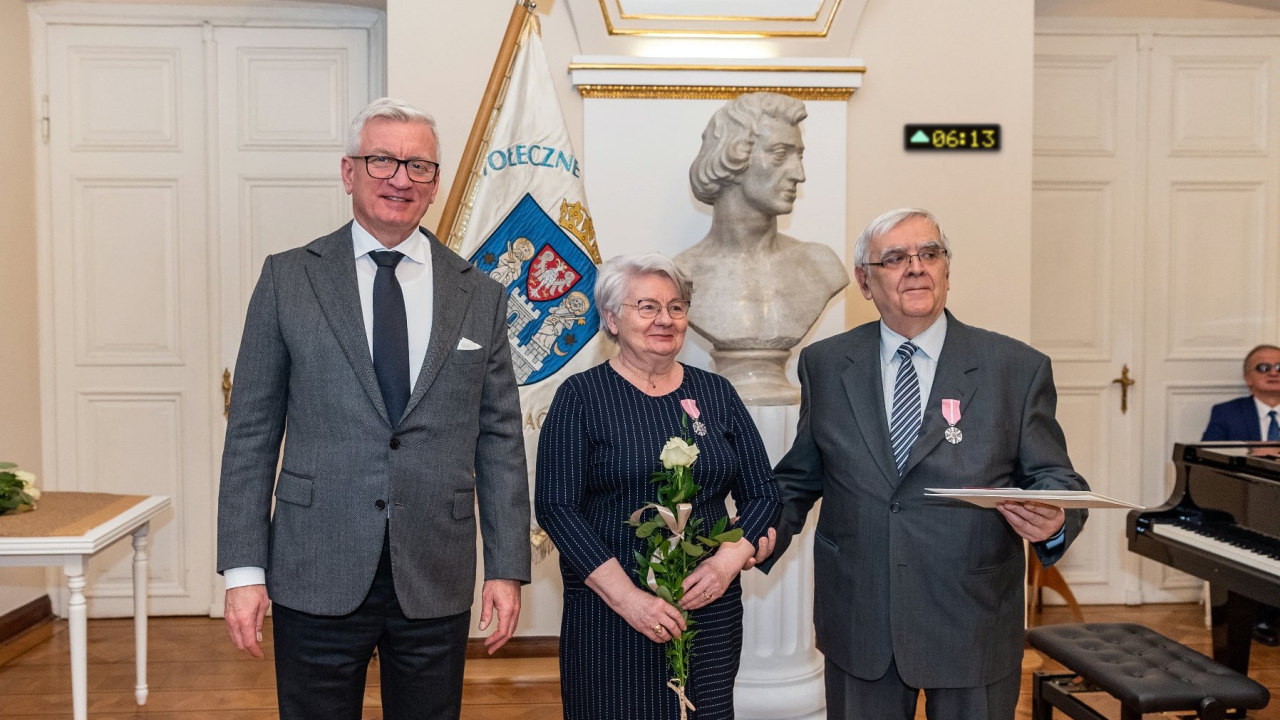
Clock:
6:13
